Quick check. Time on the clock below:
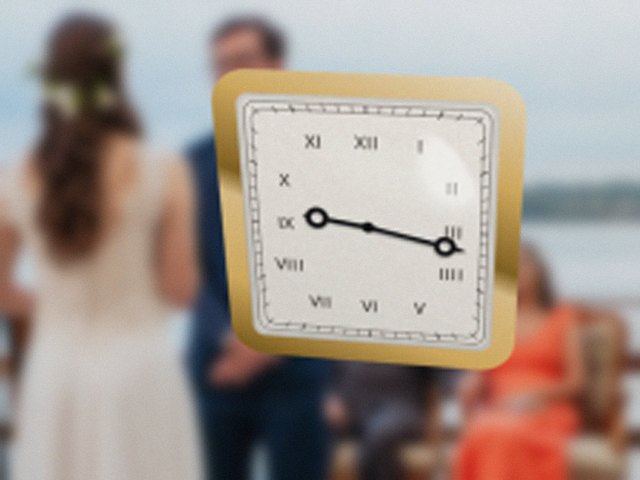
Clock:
9:17
